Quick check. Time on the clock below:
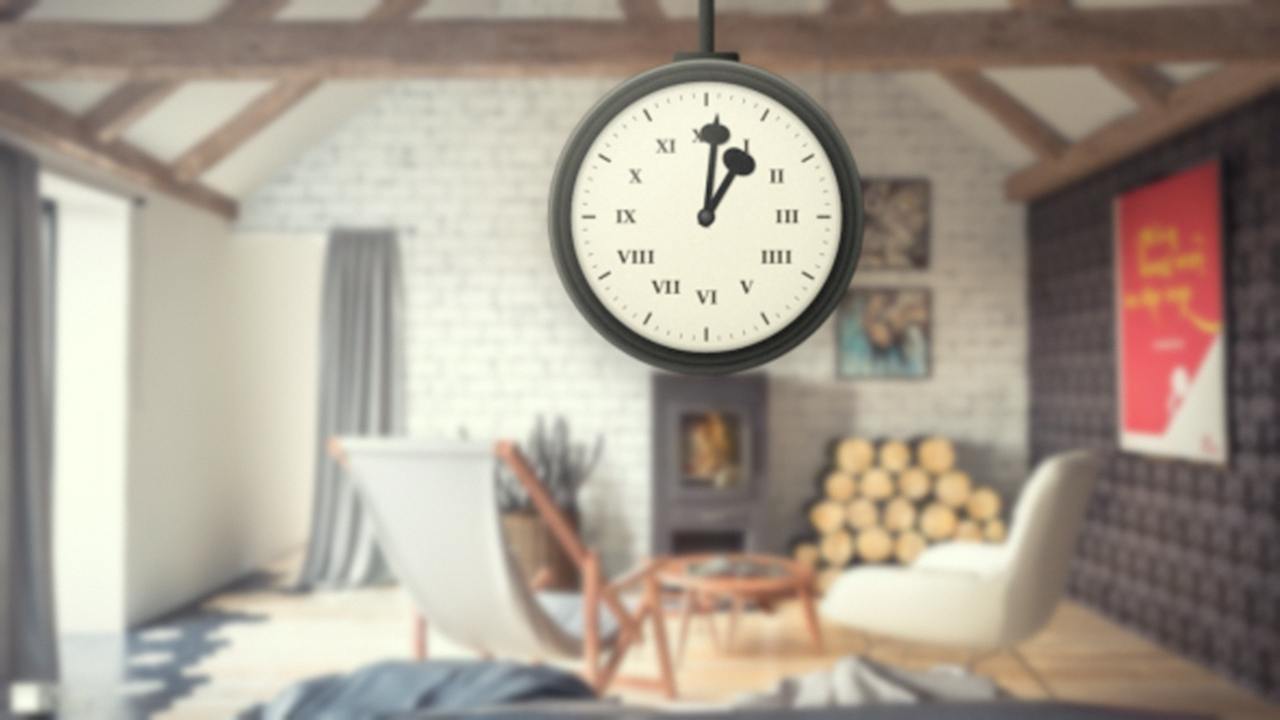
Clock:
1:01
